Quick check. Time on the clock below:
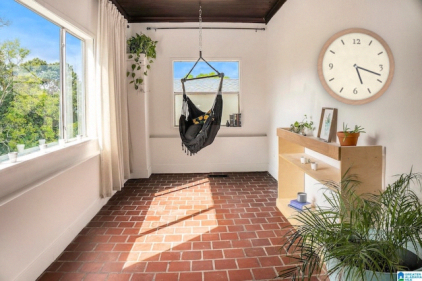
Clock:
5:18
